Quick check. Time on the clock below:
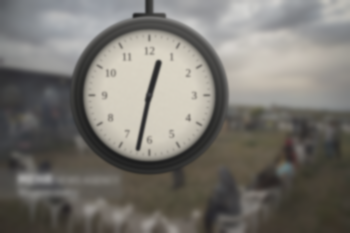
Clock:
12:32
